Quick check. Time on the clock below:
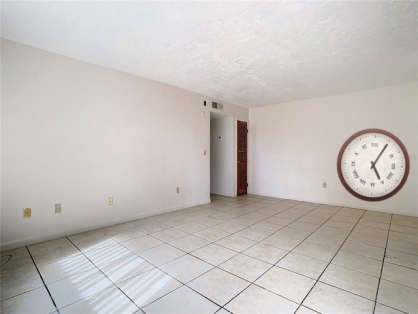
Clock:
5:05
